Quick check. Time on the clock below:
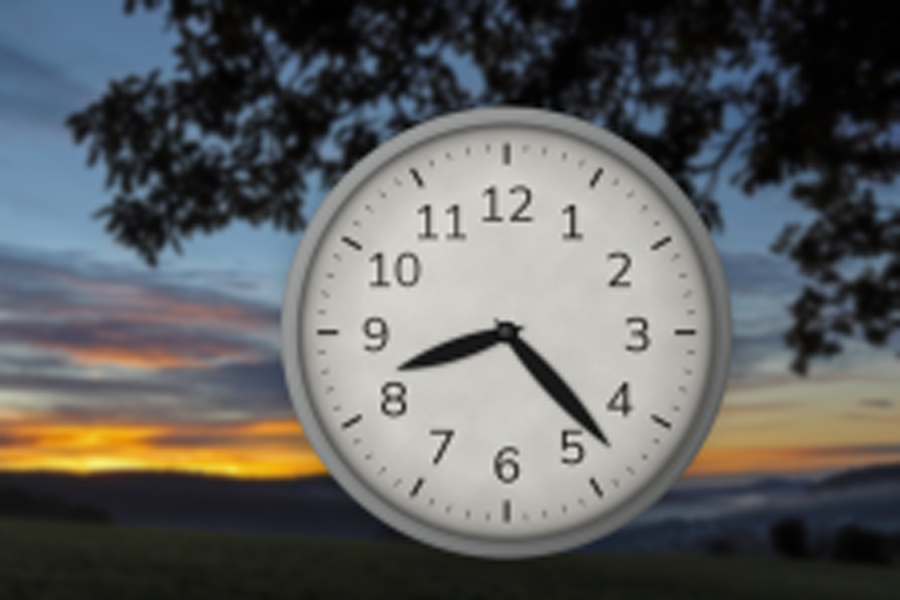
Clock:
8:23
